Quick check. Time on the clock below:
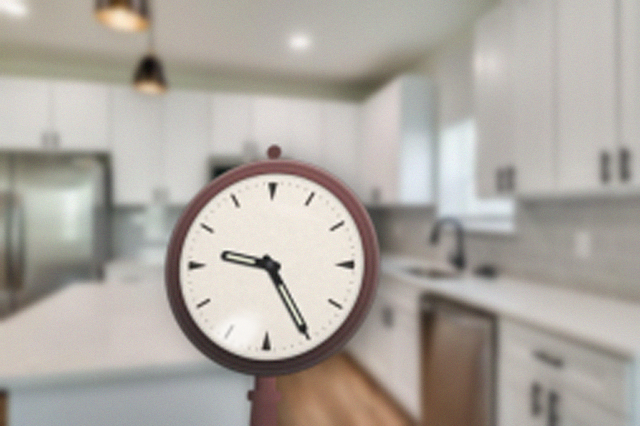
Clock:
9:25
